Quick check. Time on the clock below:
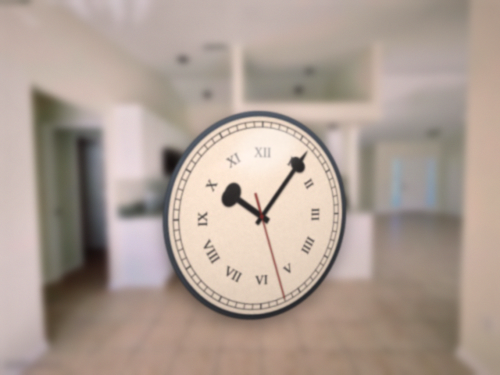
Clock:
10:06:27
